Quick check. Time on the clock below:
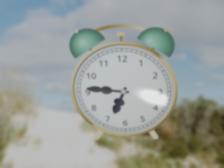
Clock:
6:46
